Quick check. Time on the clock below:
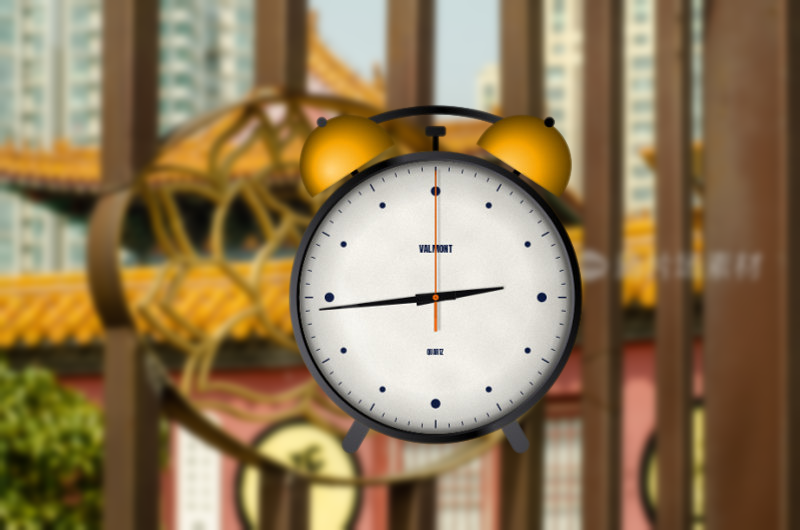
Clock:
2:44:00
